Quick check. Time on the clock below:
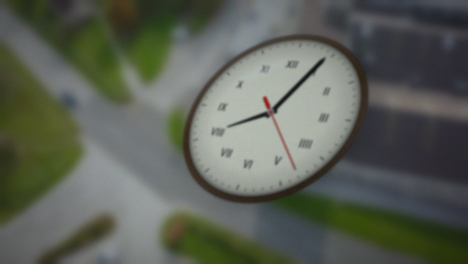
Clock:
8:04:23
